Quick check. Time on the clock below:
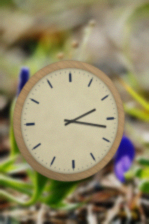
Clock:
2:17
